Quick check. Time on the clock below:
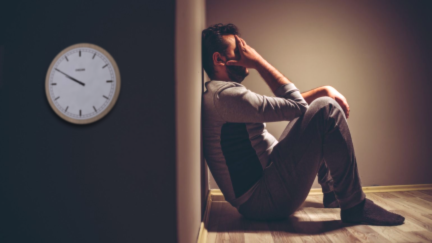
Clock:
9:50
